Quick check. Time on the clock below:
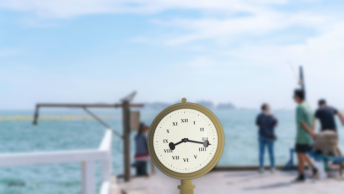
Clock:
8:17
